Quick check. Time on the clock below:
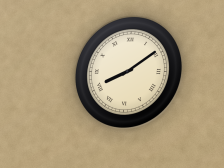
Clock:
8:09
